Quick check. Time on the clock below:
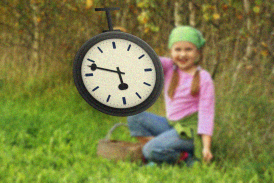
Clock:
5:48
